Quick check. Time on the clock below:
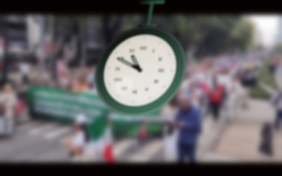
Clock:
10:49
